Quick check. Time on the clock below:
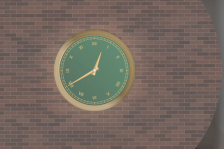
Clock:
12:40
